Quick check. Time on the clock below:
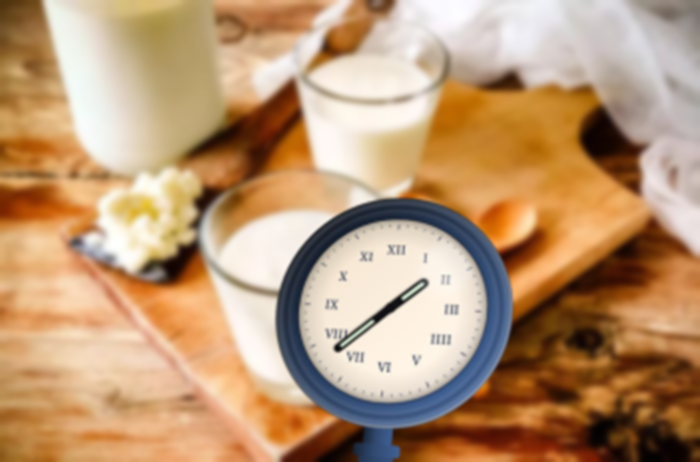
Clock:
1:38
